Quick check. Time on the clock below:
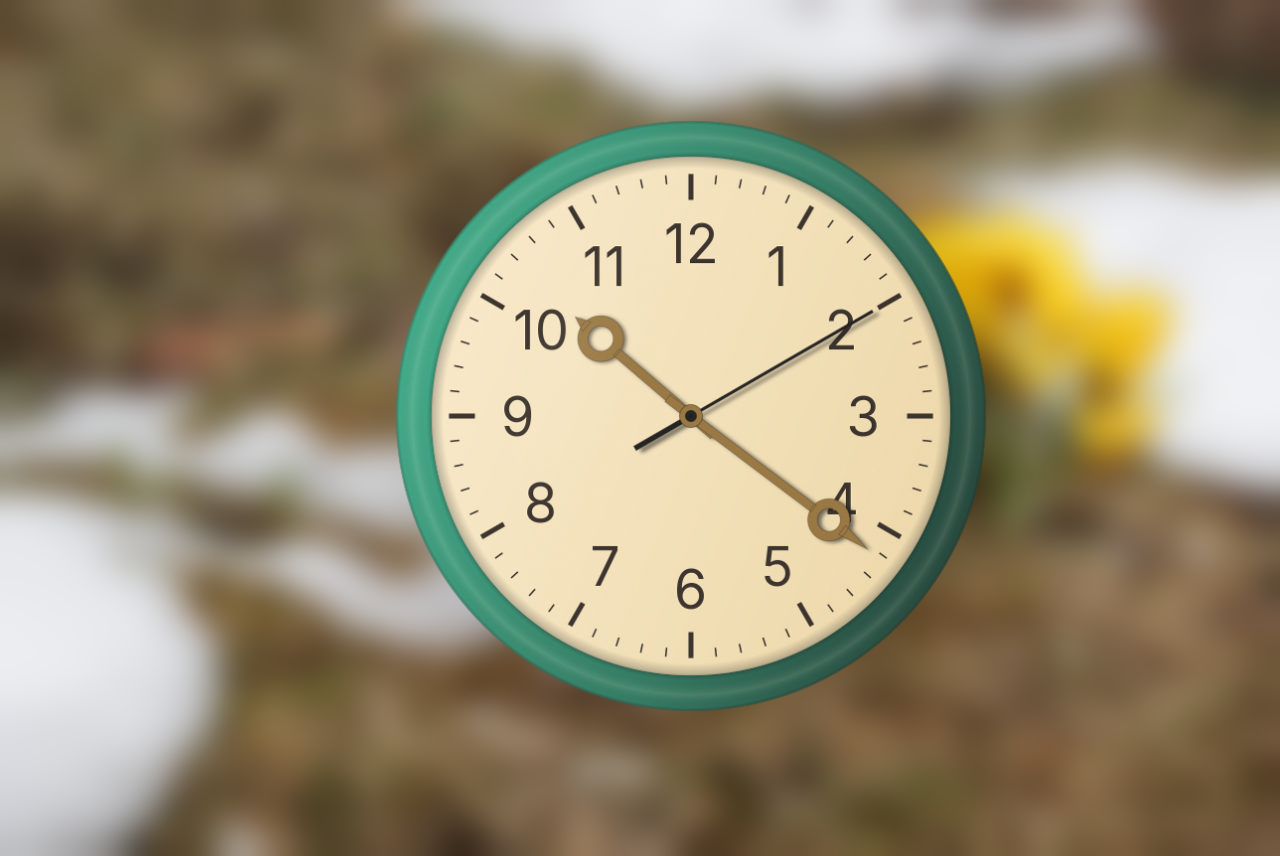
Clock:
10:21:10
